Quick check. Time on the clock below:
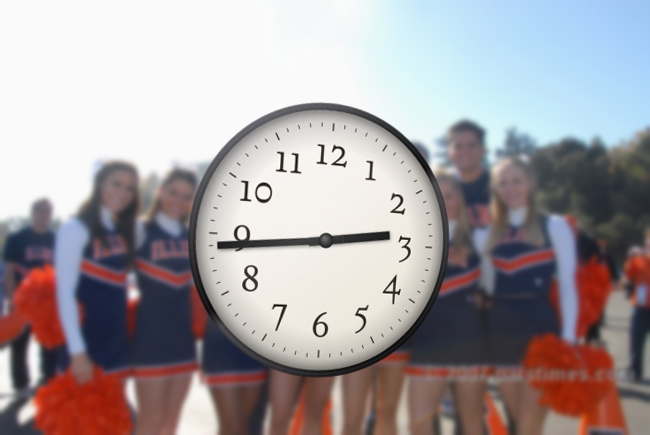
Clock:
2:44
